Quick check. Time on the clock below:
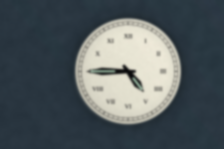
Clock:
4:45
